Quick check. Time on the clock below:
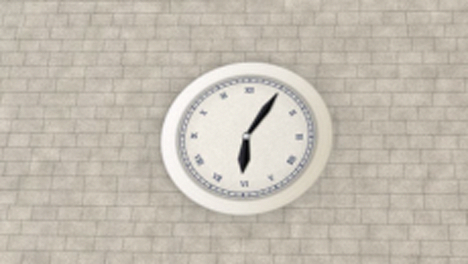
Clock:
6:05
